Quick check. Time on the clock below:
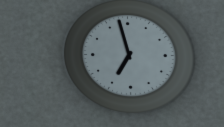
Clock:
6:58
